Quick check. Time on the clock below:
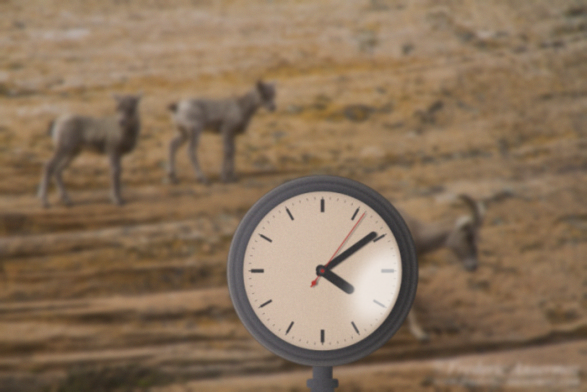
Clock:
4:09:06
